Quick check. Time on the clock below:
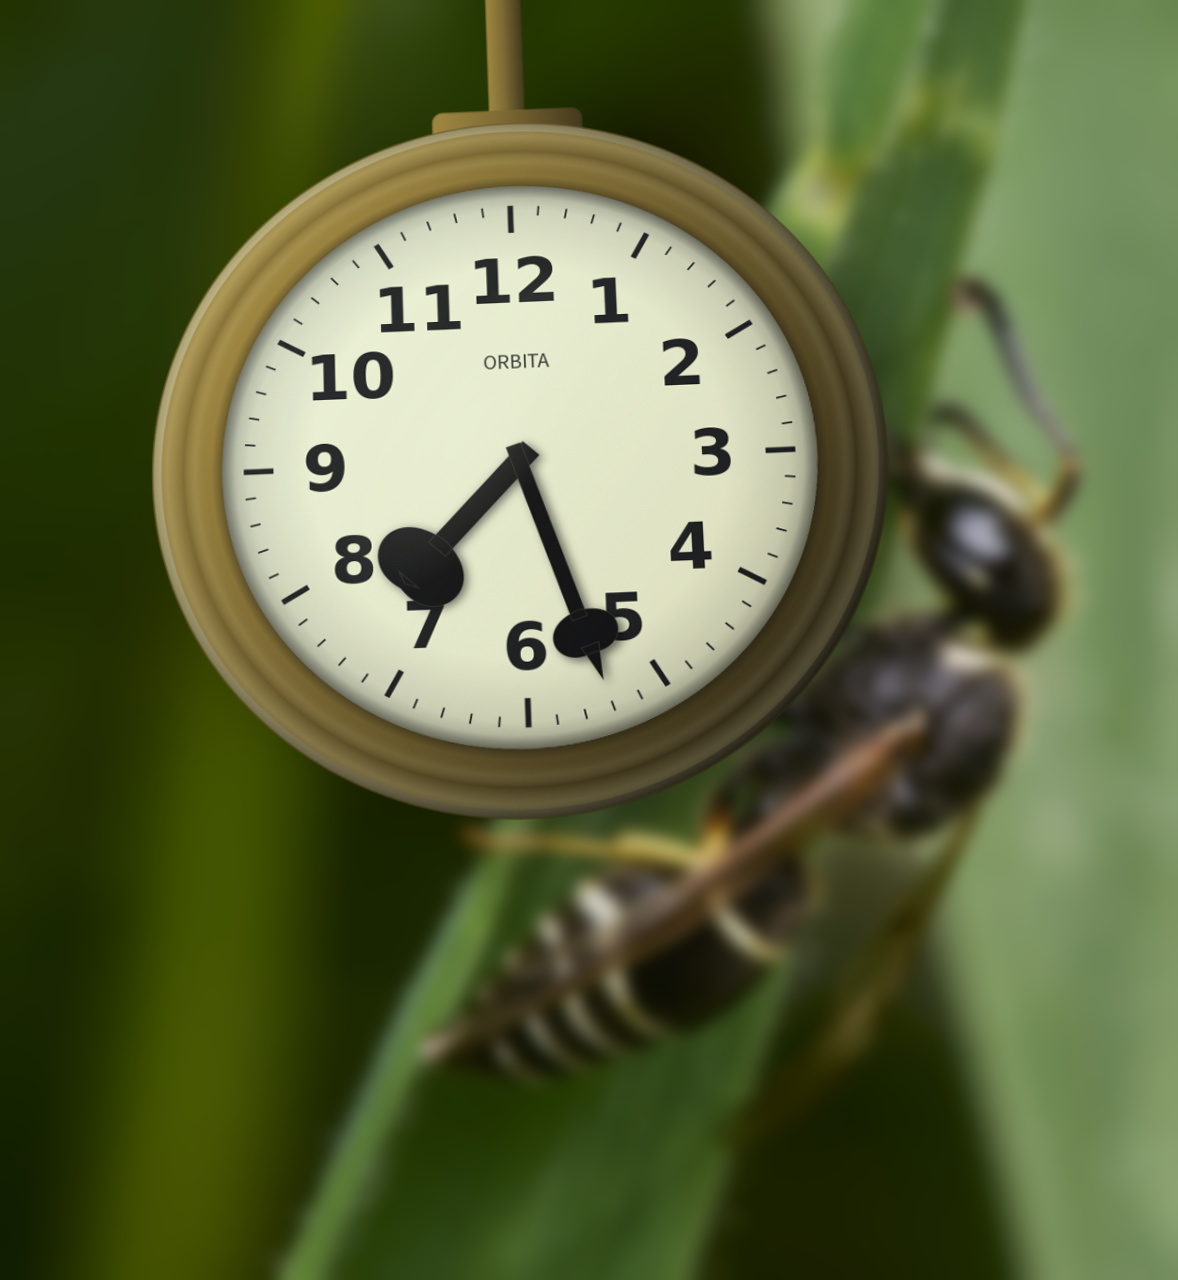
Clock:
7:27
